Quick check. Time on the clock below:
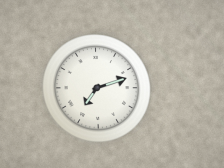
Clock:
7:12
